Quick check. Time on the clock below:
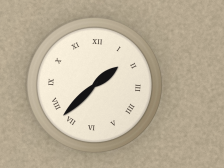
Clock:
1:37
